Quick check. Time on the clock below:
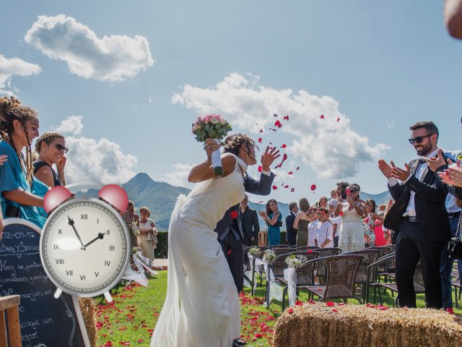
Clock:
1:55
